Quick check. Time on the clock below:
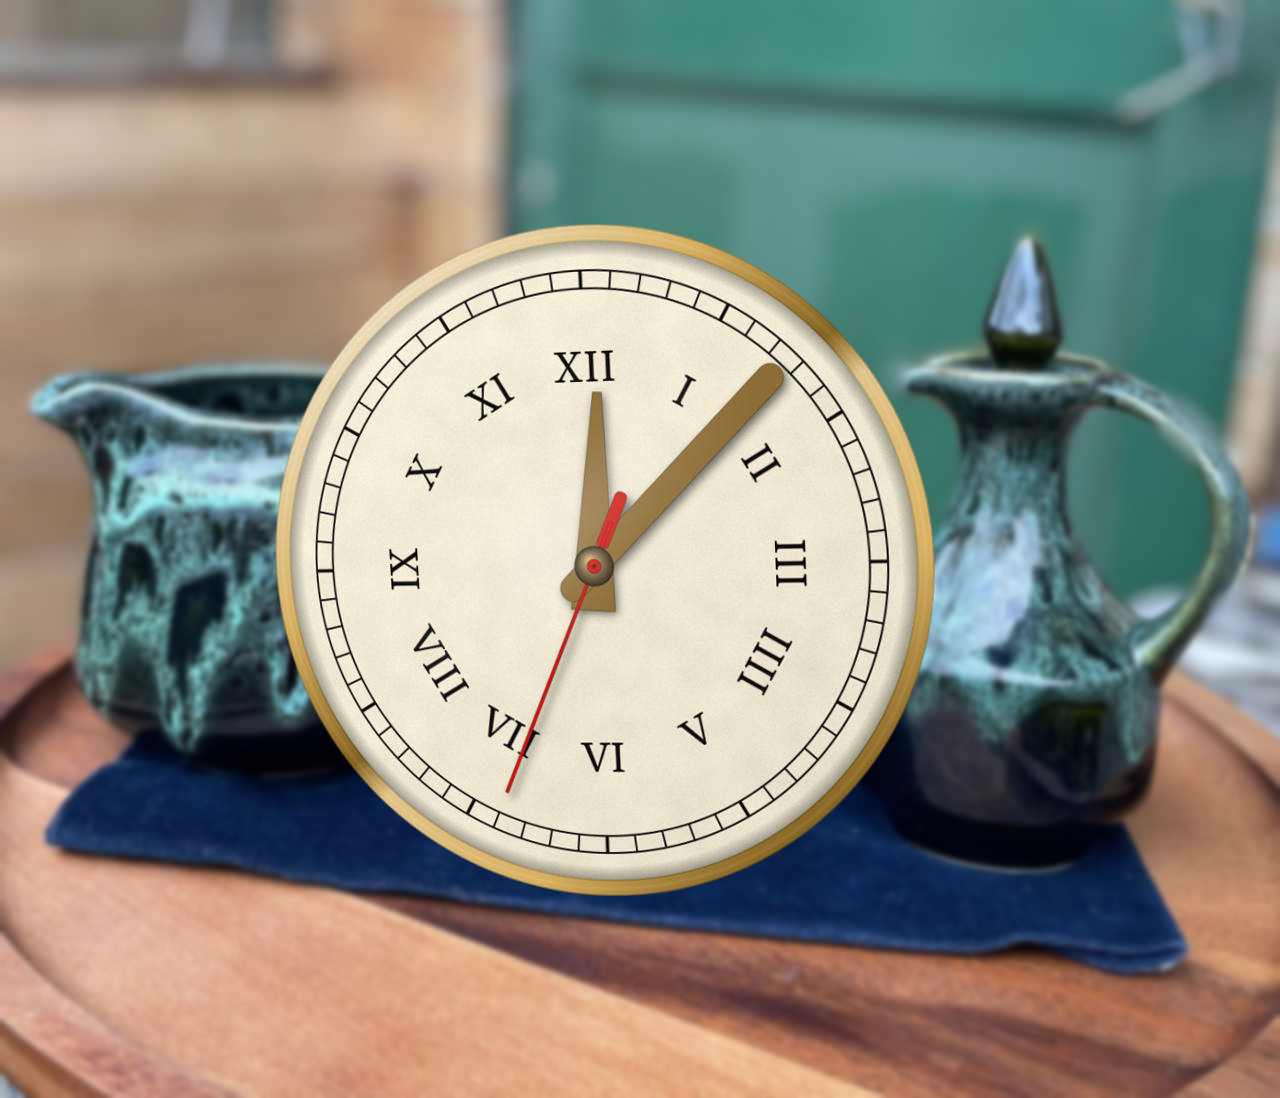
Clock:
12:07:34
